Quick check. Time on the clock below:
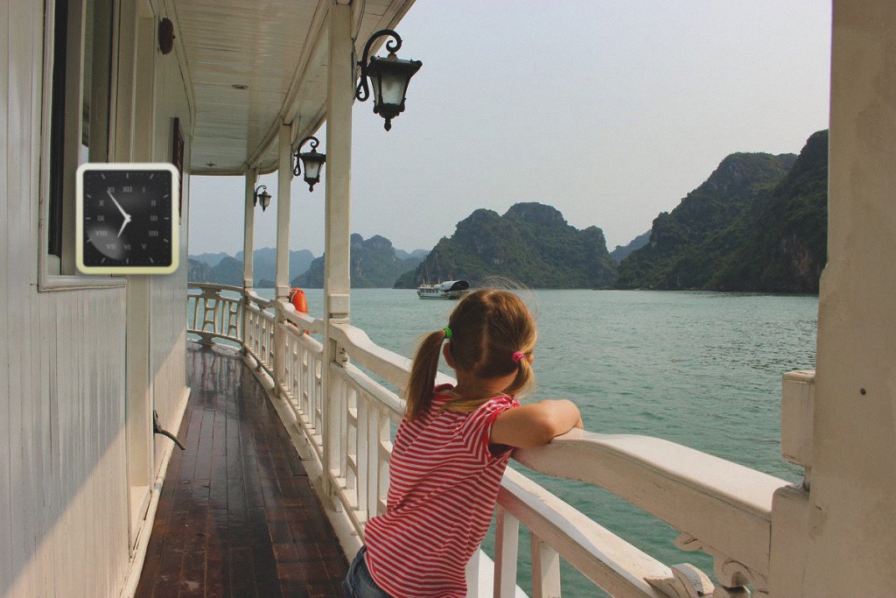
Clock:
6:54
